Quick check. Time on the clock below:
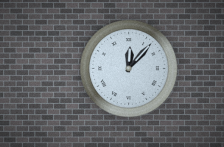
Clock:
12:07
